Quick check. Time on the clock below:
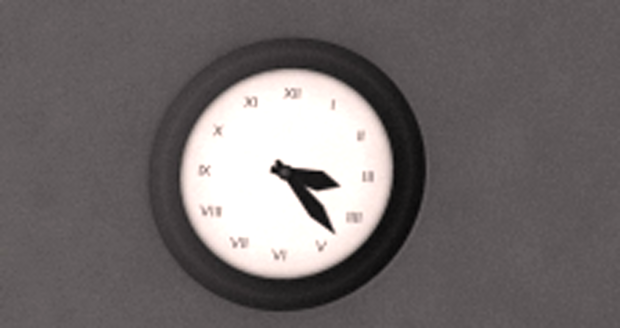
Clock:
3:23
